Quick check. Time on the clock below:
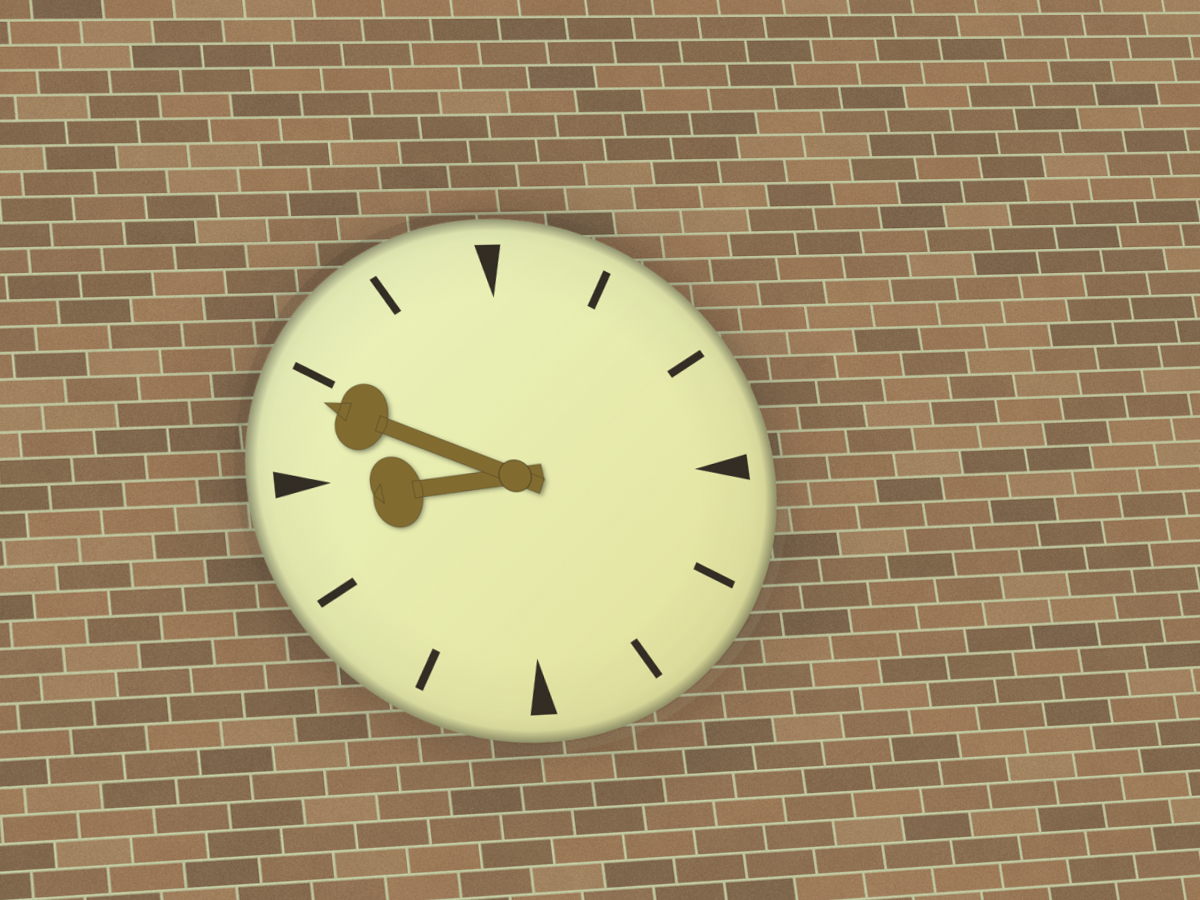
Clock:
8:49
